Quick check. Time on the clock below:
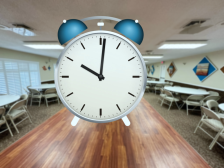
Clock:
10:01
